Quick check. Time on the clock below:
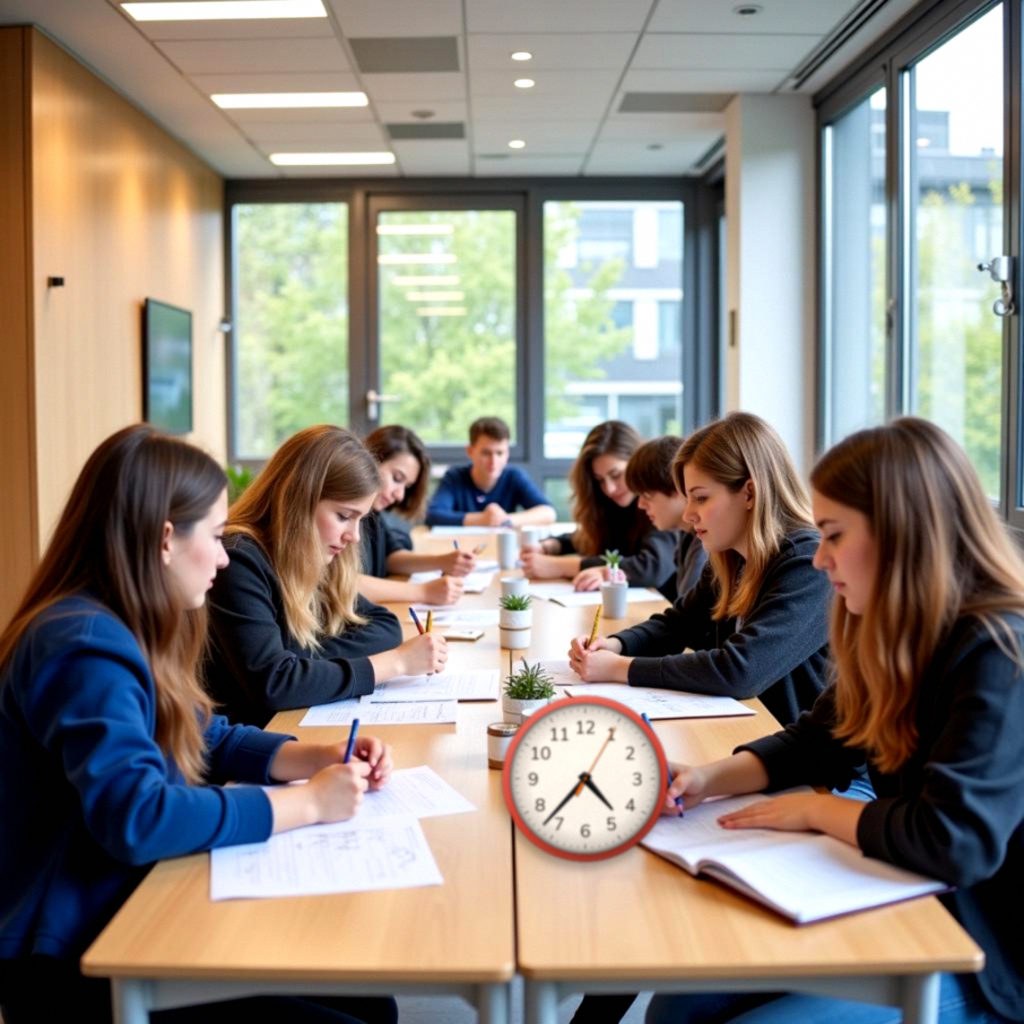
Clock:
4:37:05
